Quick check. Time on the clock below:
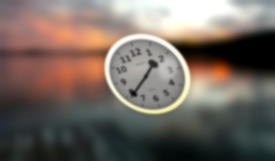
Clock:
1:39
